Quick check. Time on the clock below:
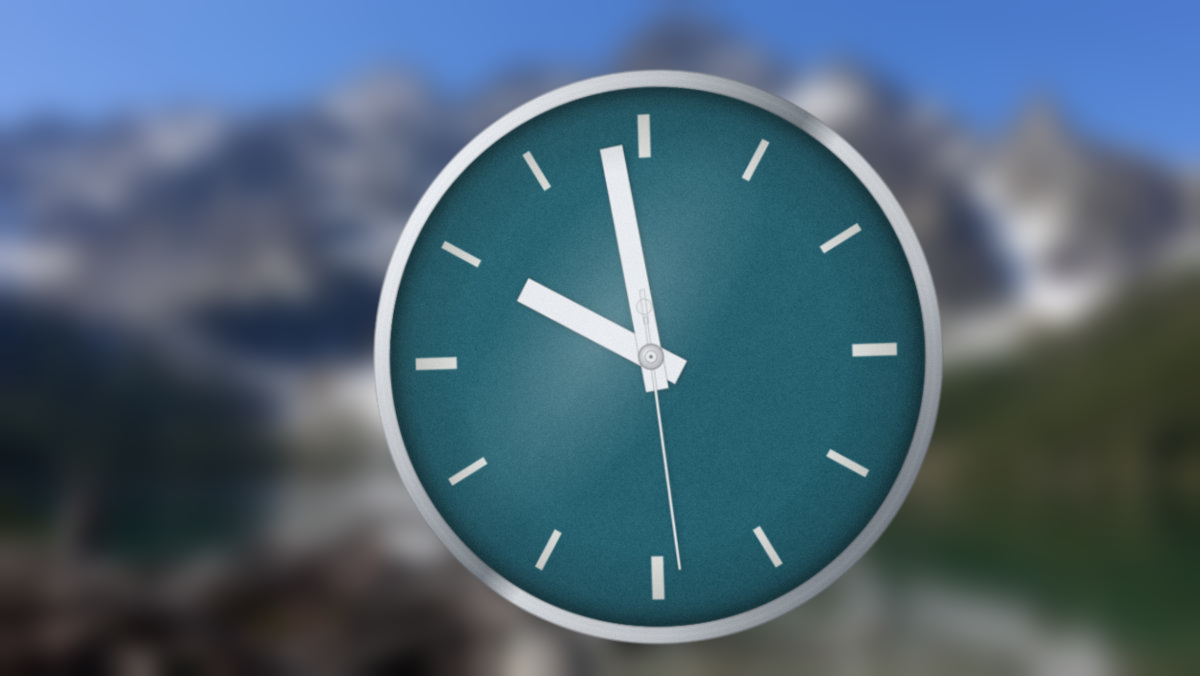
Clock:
9:58:29
